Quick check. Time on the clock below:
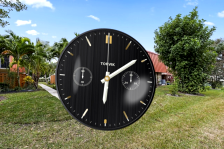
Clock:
6:09
